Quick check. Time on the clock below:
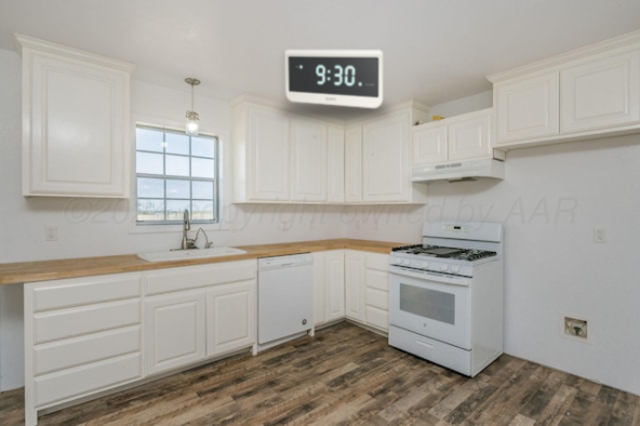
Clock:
9:30
